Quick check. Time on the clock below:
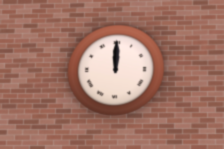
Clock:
12:00
